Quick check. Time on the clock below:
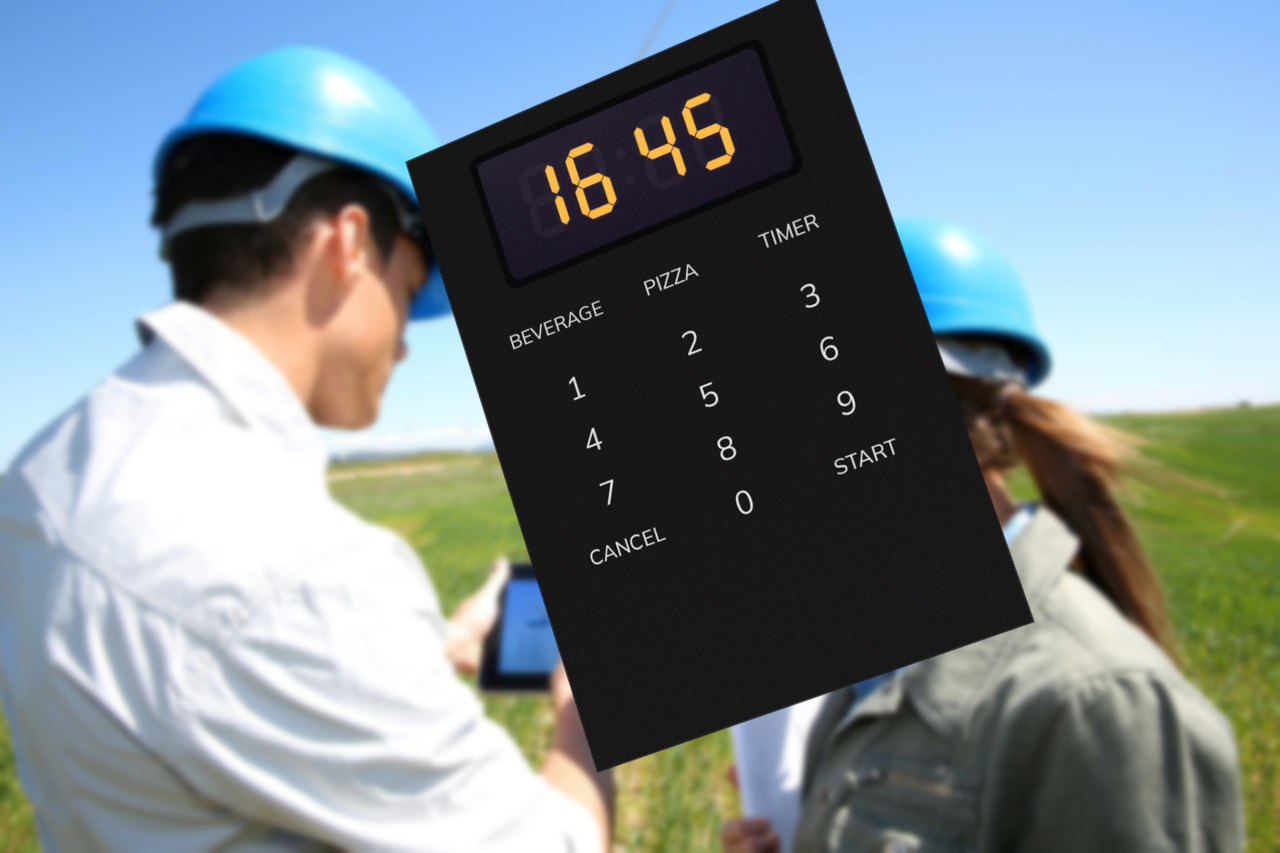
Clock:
16:45
